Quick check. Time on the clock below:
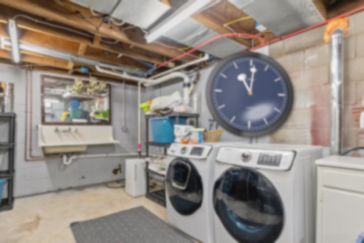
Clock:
11:01
